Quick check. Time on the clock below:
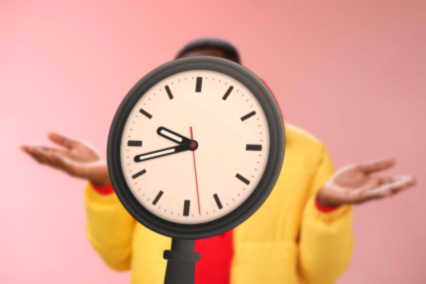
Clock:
9:42:28
